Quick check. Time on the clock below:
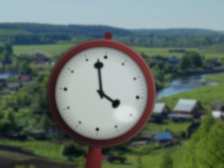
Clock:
3:58
